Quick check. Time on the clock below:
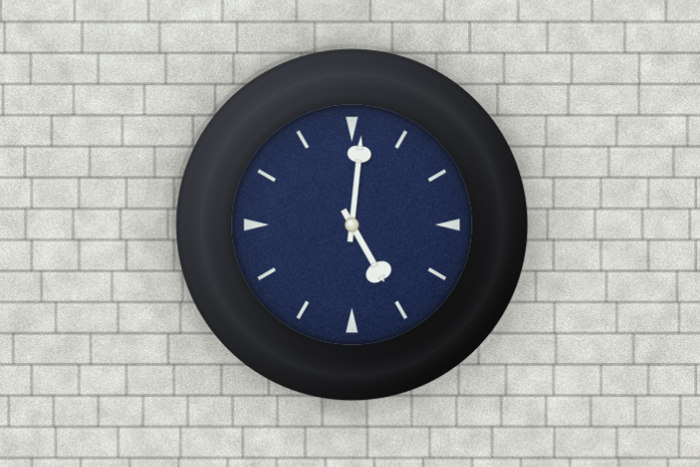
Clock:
5:01
